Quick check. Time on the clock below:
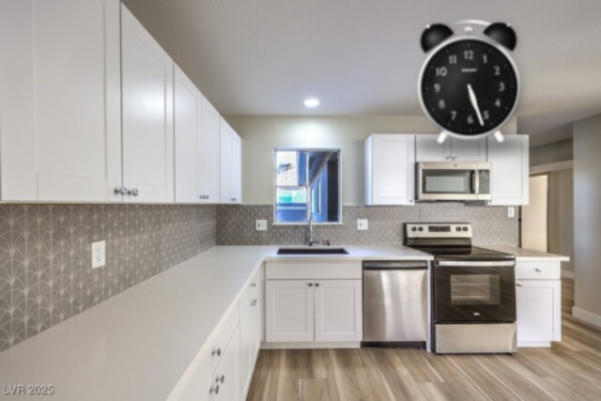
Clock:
5:27
